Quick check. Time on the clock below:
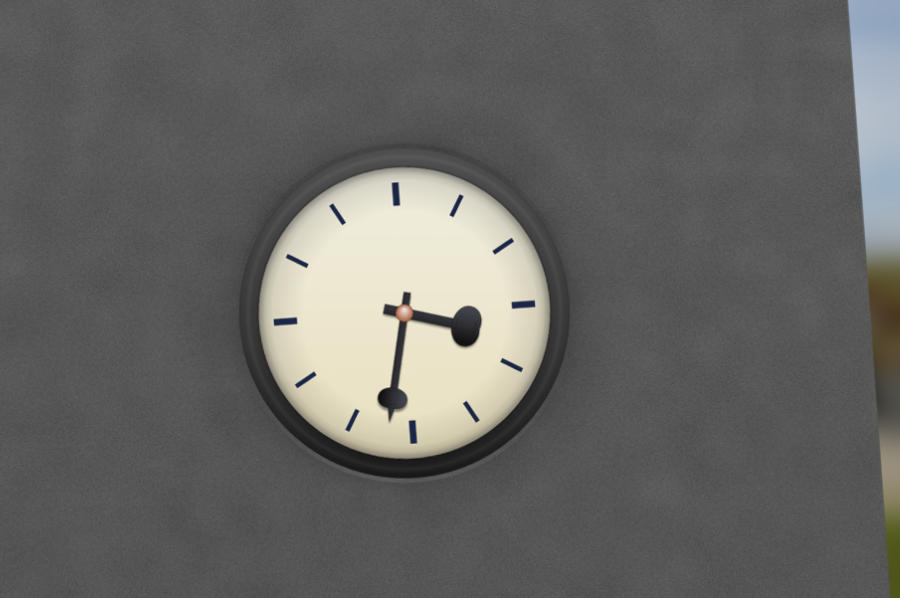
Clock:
3:32
